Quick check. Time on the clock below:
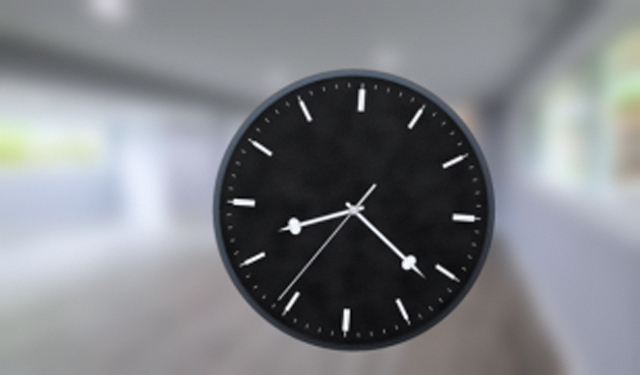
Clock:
8:21:36
